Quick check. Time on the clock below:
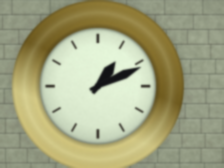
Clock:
1:11
